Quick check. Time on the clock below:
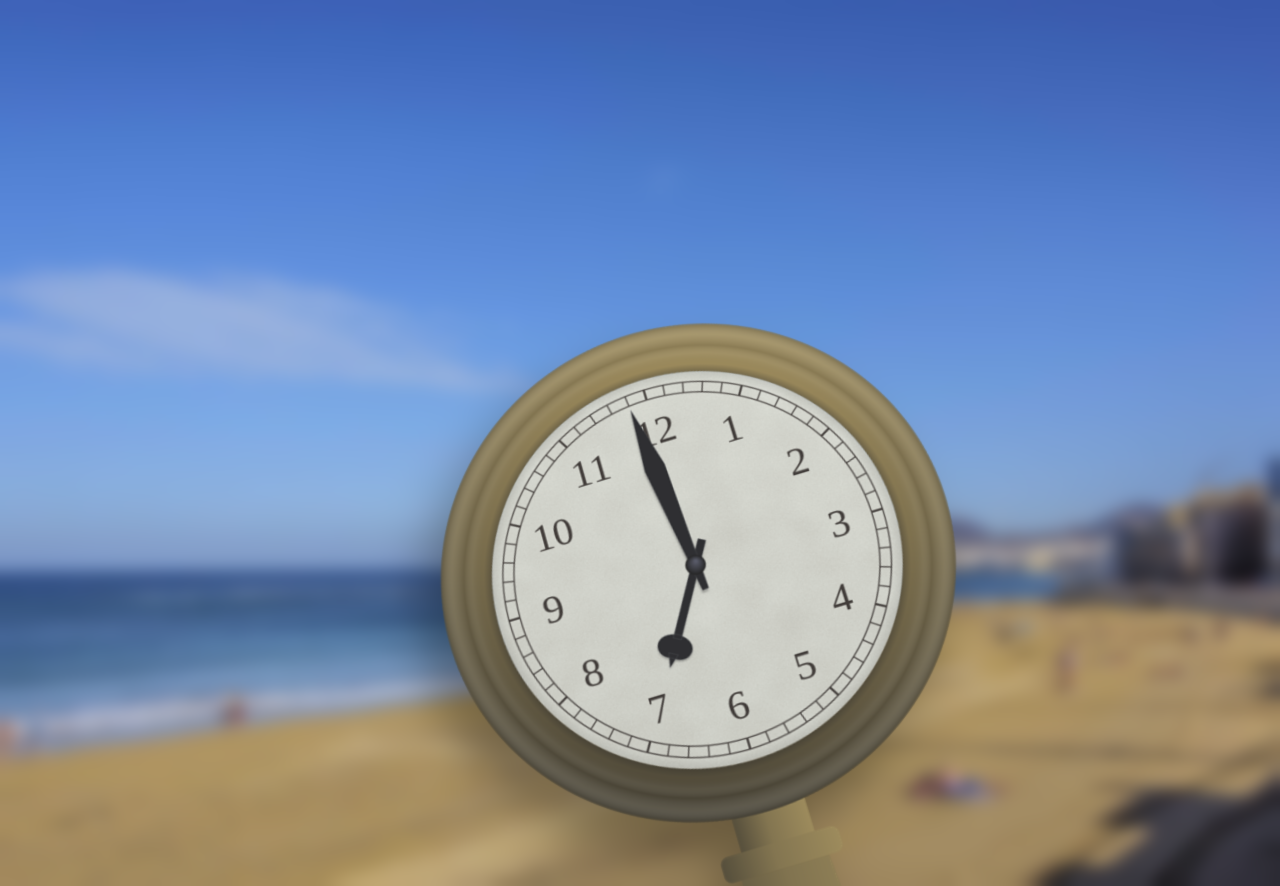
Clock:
6:59
